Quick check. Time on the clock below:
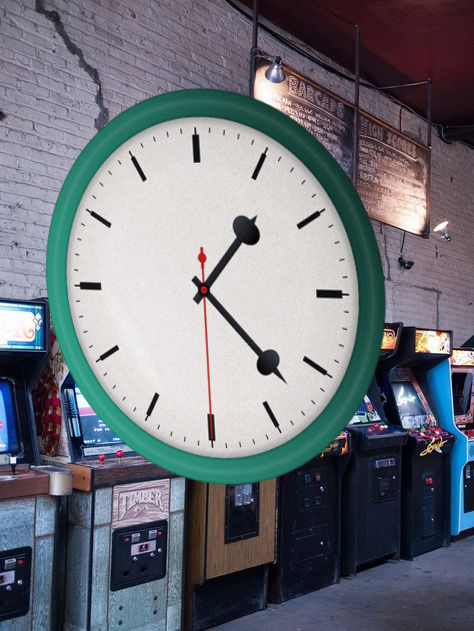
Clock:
1:22:30
